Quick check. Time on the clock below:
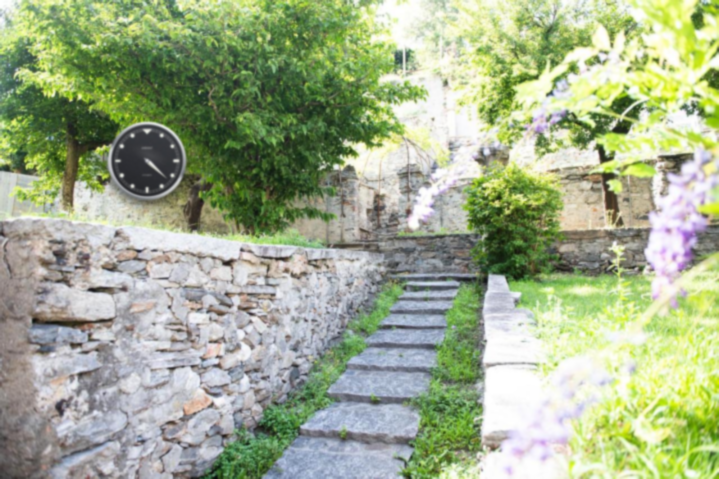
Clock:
4:22
